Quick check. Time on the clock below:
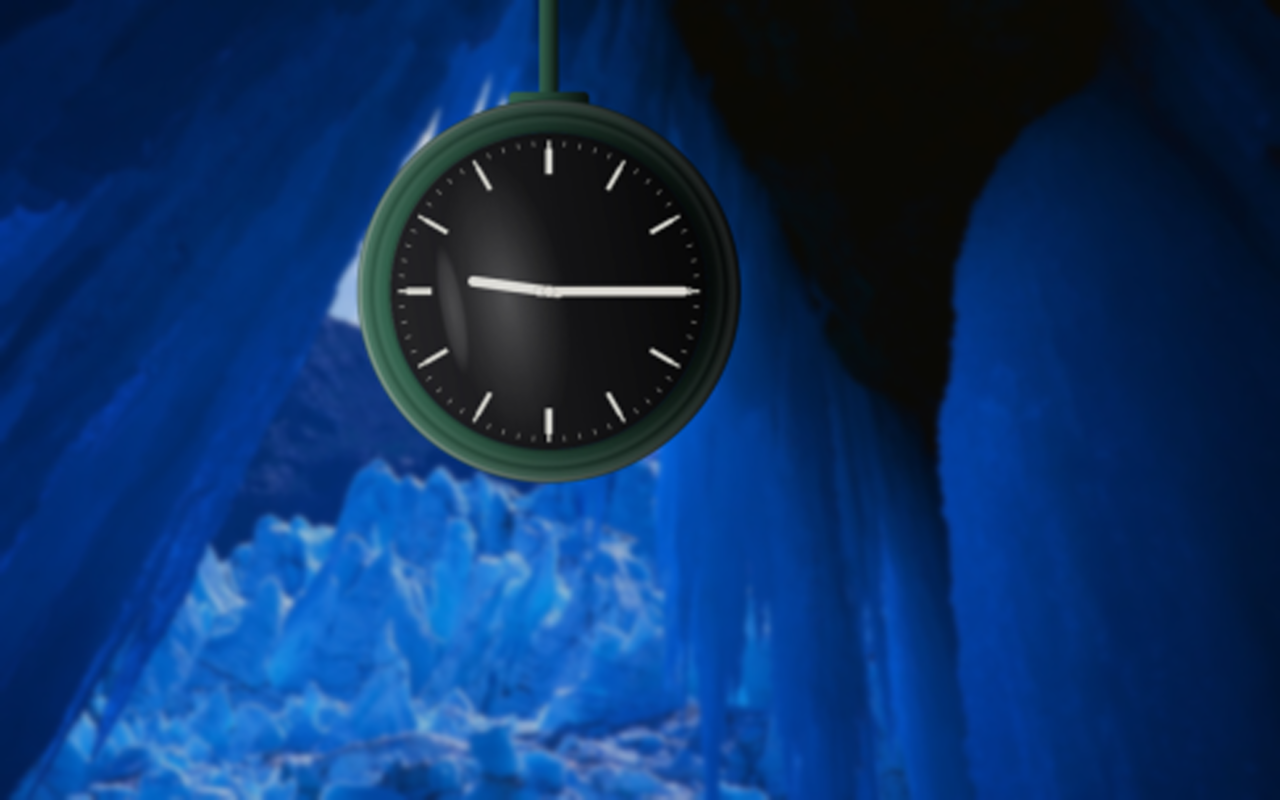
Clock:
9:15
